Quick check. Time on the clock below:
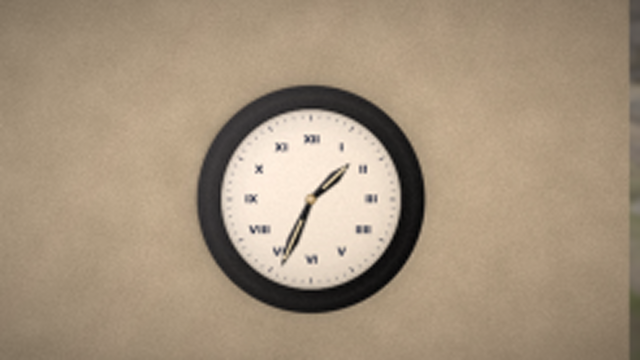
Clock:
1:34
